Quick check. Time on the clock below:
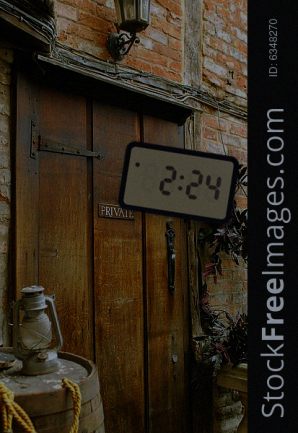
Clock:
2:24
